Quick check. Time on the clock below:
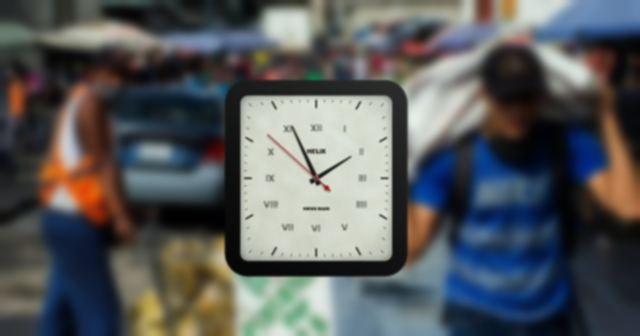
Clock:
1:55:52
